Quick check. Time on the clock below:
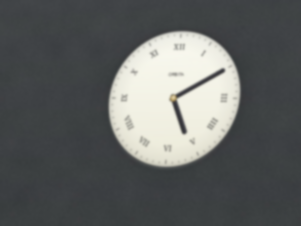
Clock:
5:10
